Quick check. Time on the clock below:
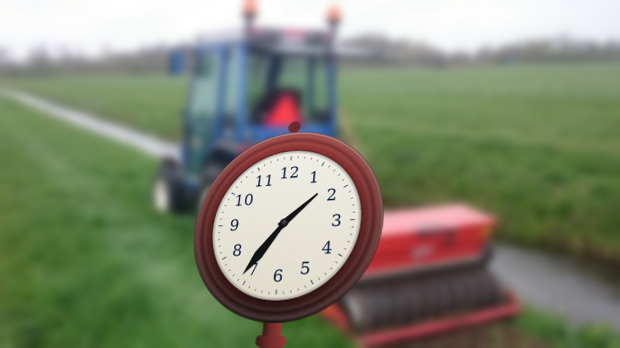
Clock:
1:36
